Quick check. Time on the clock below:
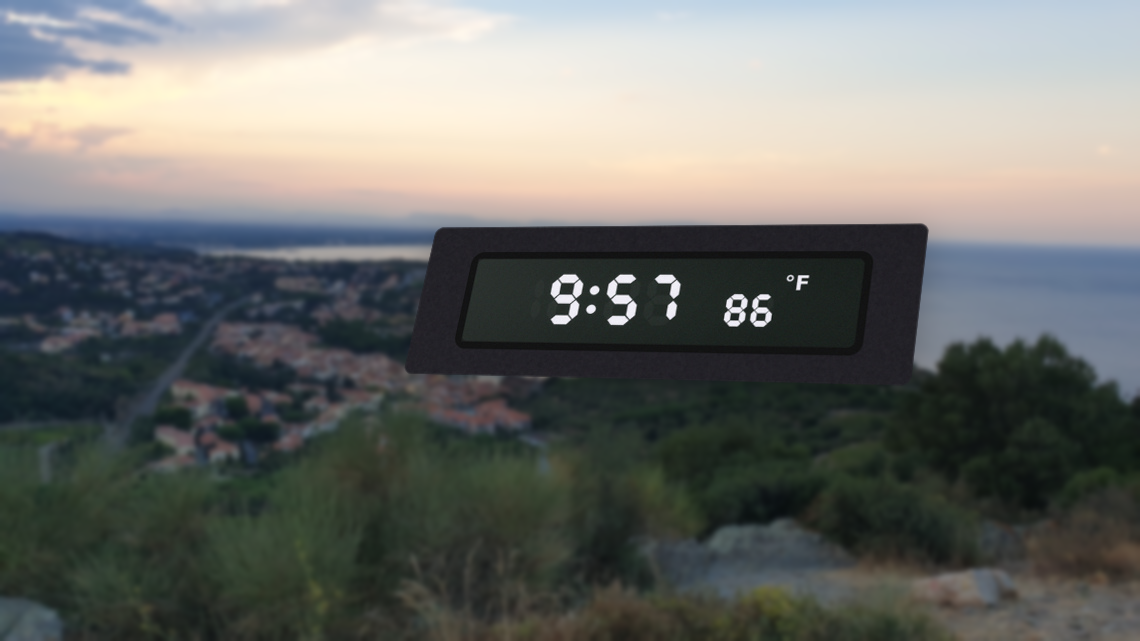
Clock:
9:57
